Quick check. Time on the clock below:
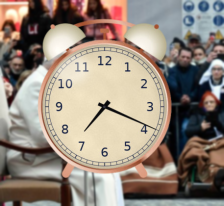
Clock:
7:19
